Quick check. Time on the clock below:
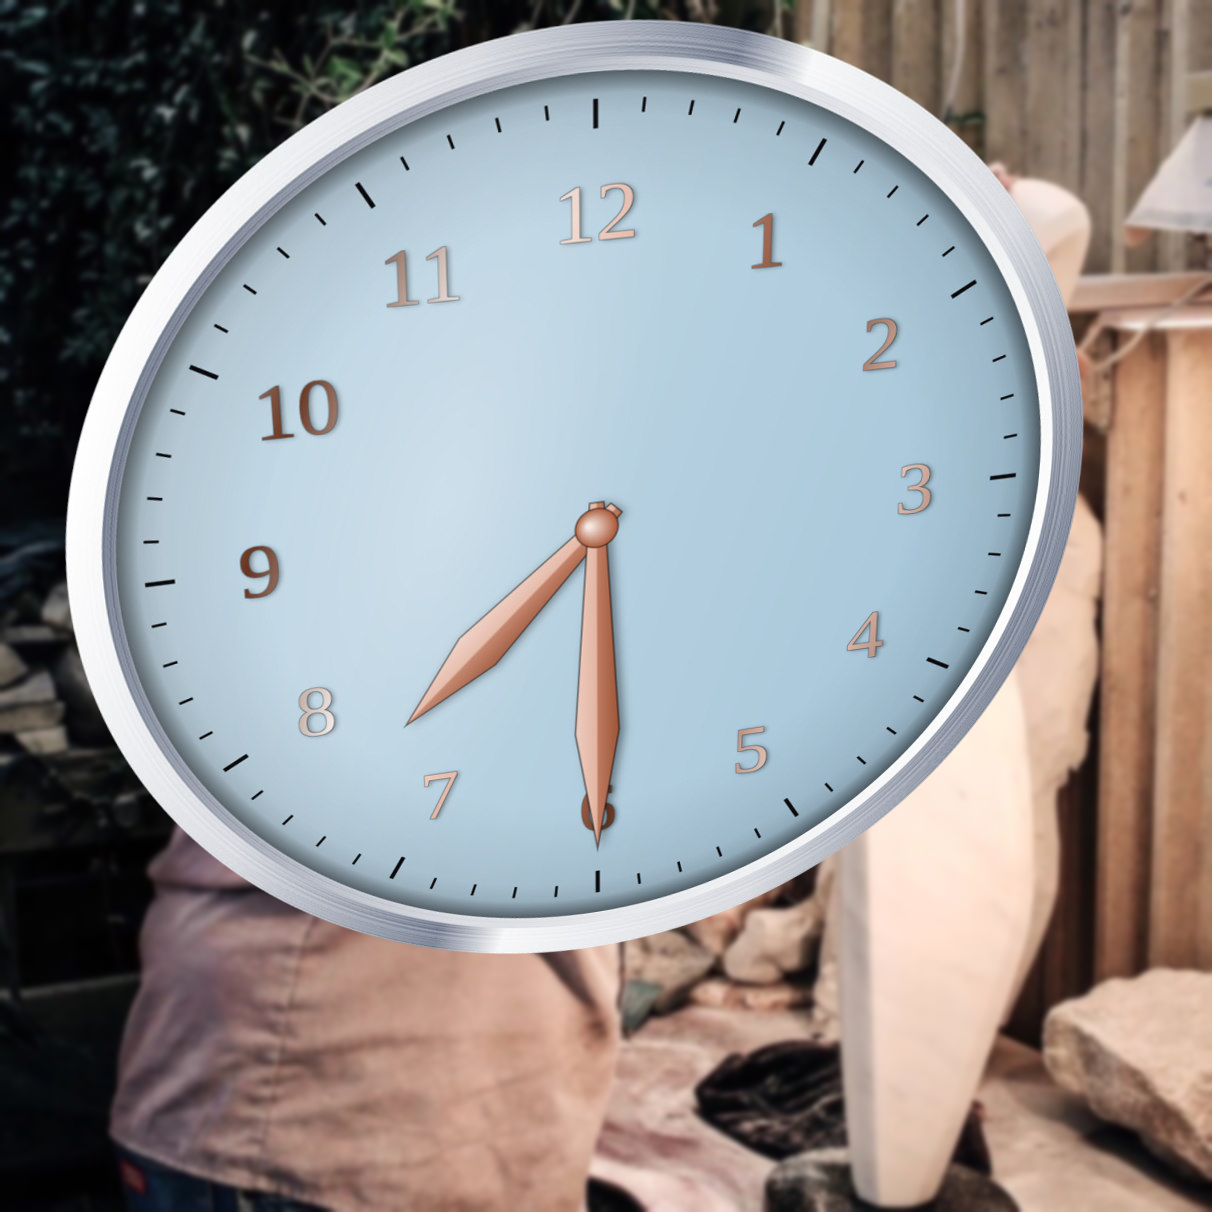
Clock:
7:30
